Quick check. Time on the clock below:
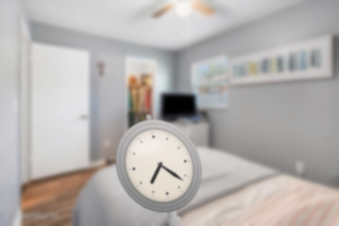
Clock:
7:22
